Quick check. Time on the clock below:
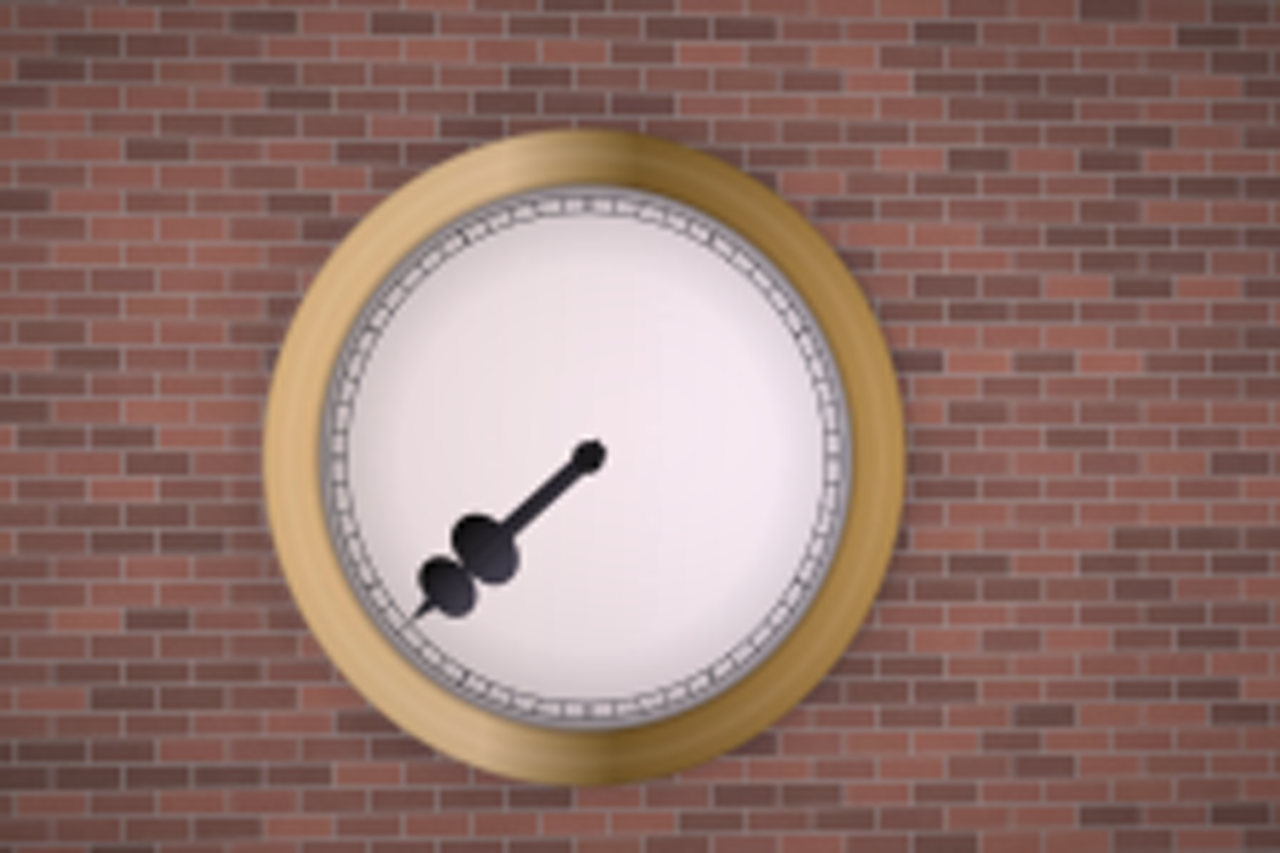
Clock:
7:38
